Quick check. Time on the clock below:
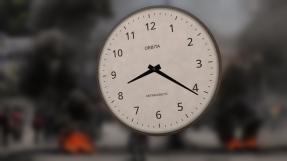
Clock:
8:21
